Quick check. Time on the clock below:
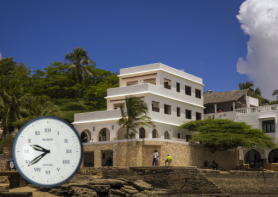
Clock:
9:39
